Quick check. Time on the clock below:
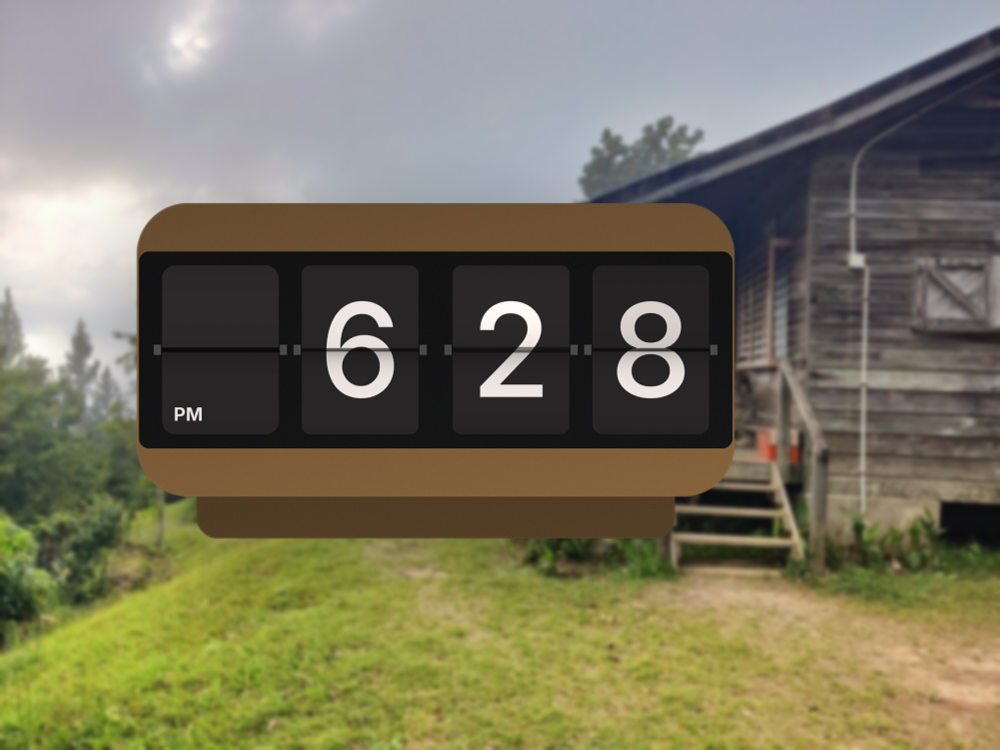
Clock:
6:28
